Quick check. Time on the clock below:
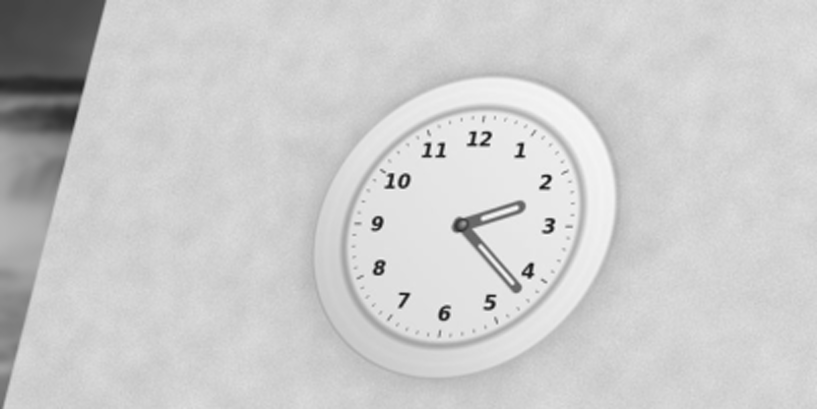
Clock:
2:22
